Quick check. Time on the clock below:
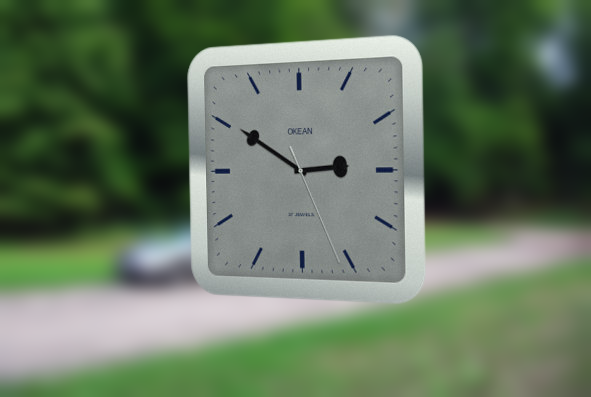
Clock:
2:50:26
